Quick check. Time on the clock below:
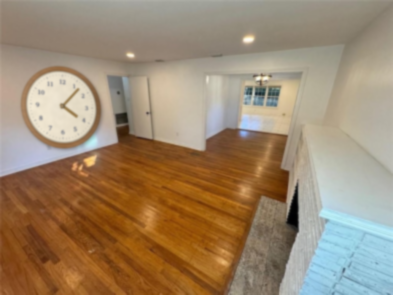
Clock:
4:07
